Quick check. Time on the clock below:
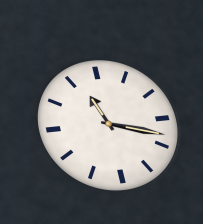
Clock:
11:18
